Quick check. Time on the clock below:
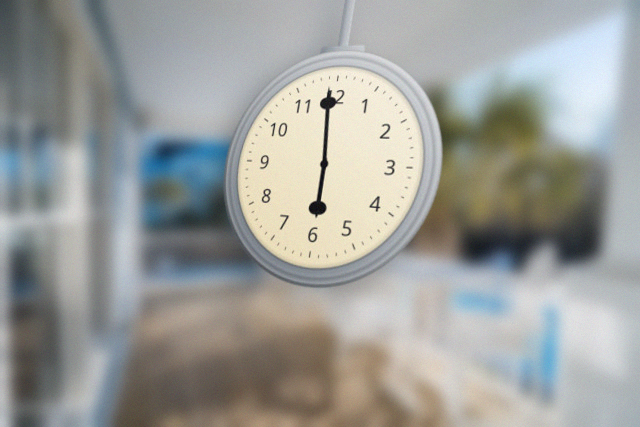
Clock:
5:59
